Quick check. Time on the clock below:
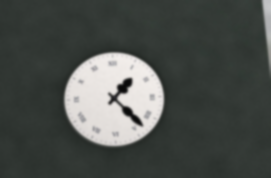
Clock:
1:23
